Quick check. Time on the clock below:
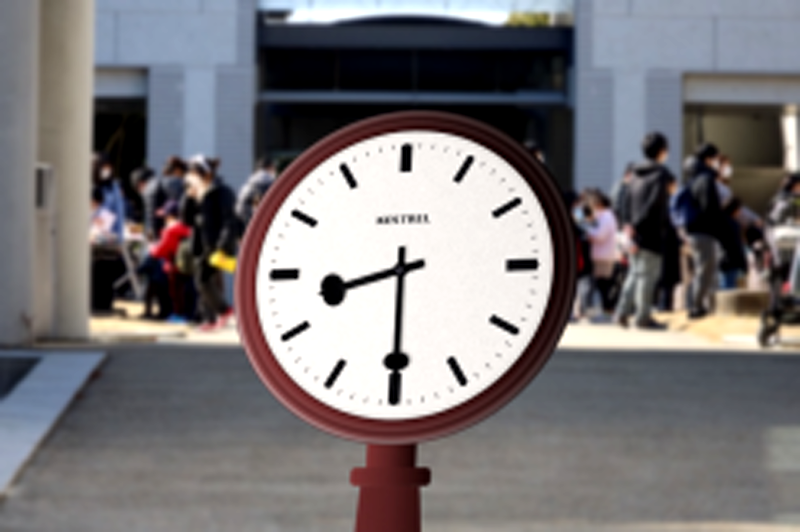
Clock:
8:30
